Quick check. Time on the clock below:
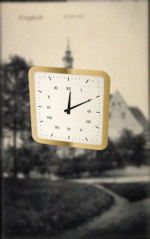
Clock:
12:10
